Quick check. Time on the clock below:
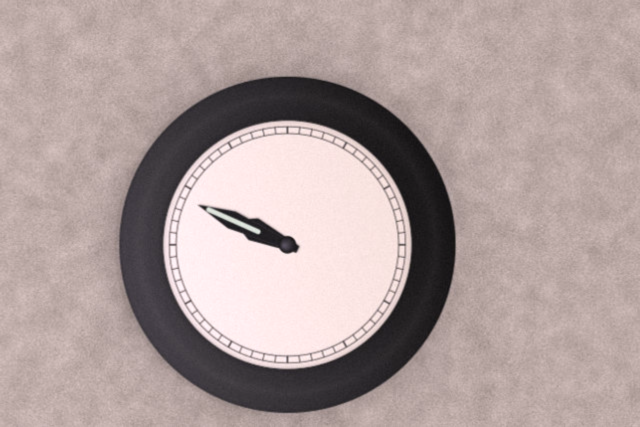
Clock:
9:49
